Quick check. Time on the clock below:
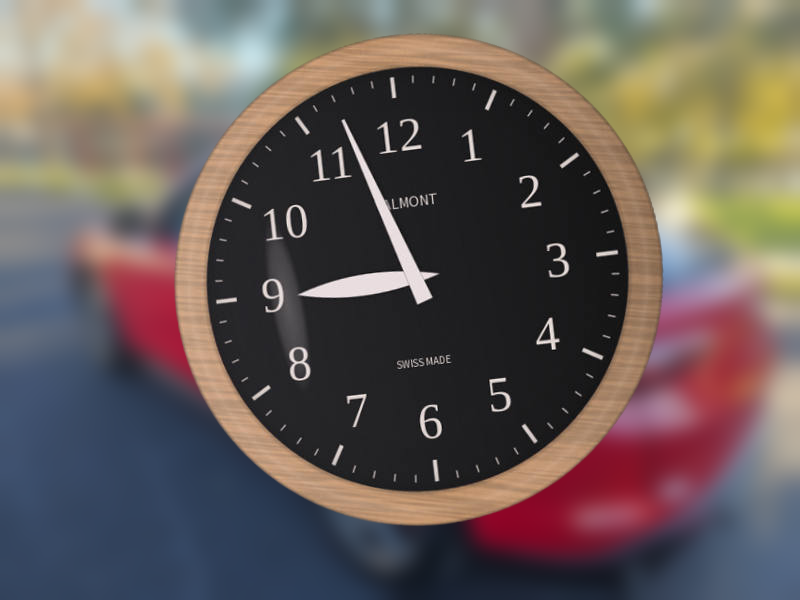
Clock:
8:57
